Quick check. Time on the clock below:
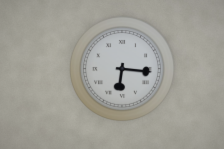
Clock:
6:16
